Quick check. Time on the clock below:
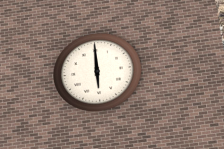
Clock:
6:00
